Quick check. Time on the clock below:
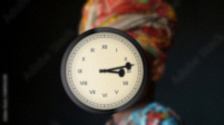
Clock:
3:13
